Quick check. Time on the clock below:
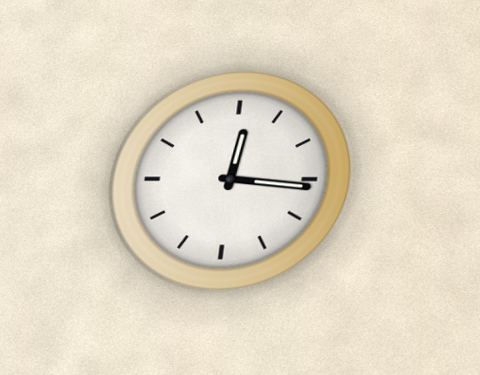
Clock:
12:16
